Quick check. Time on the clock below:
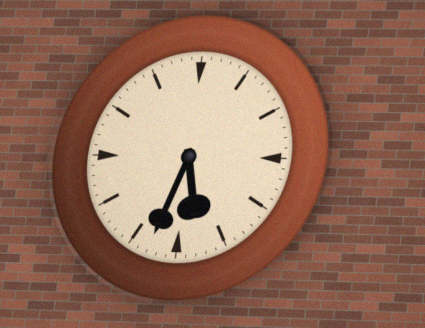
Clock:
5:33
